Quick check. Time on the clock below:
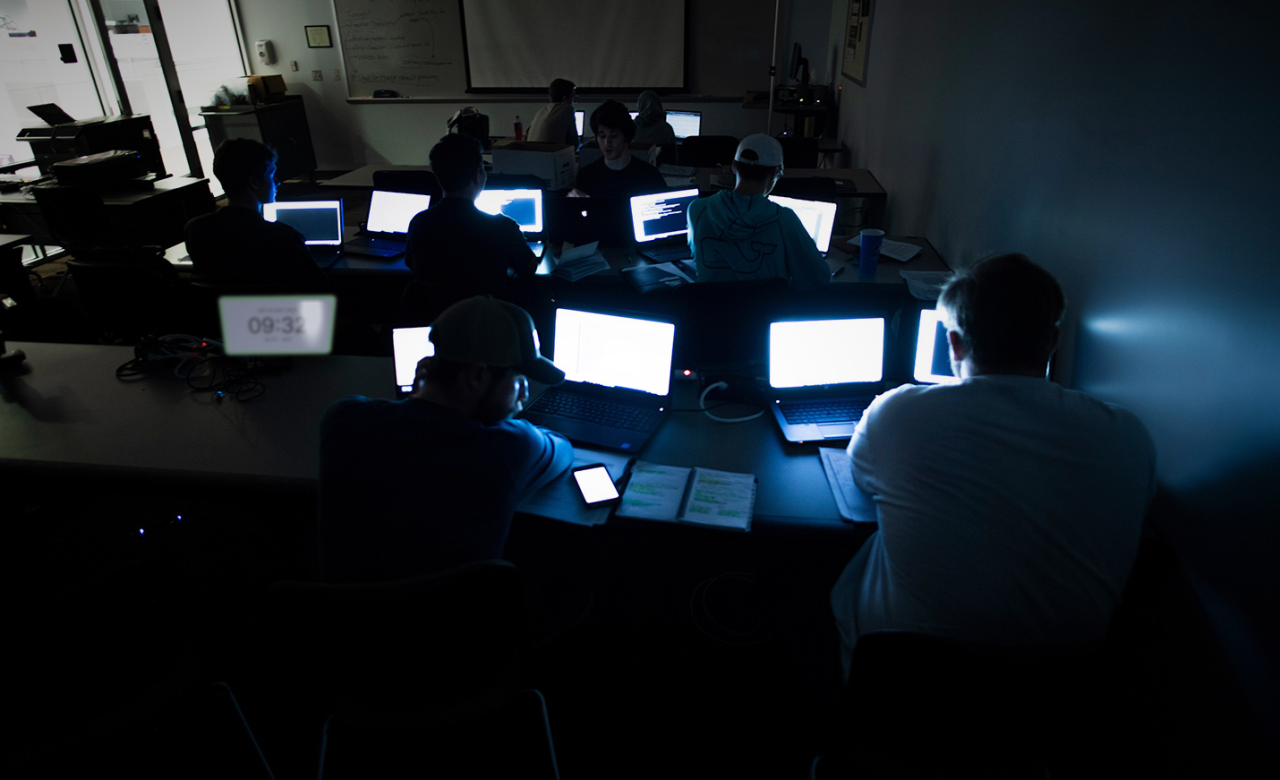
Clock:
9:32
